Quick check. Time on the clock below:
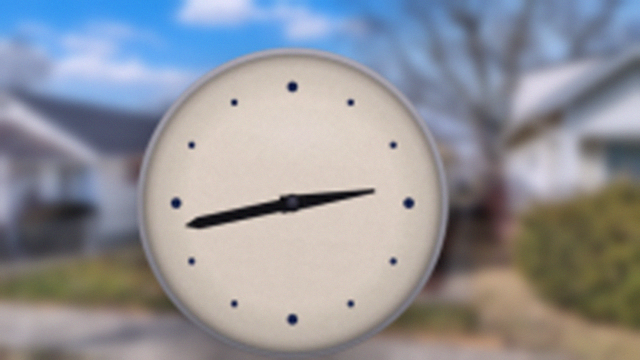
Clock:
2:43
